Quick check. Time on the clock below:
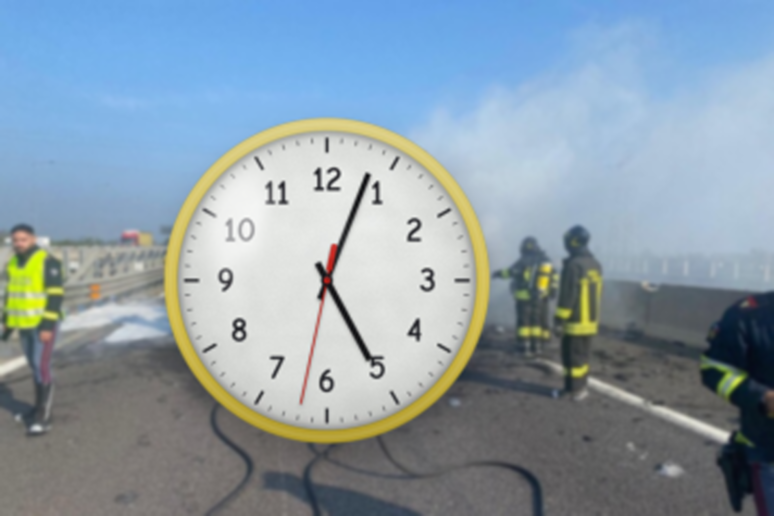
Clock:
5:03:32
